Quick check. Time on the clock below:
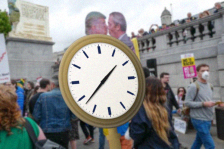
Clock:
1:38
